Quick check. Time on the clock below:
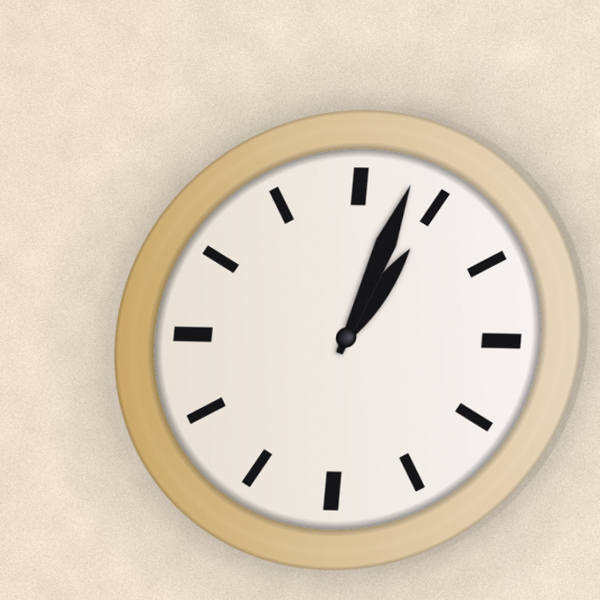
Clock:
1:03
